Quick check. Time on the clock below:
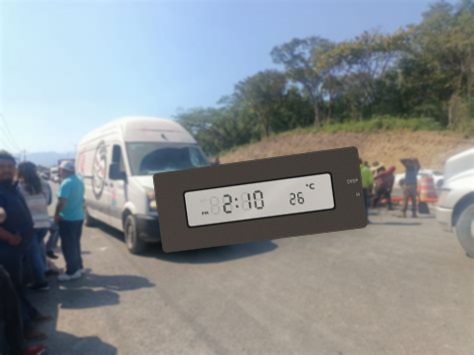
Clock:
2:10
